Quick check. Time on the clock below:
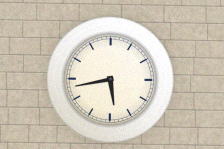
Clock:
5:43
